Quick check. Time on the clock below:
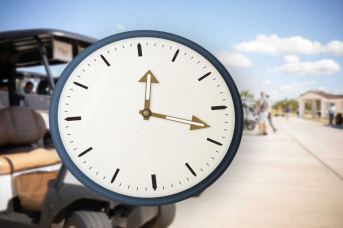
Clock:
12:18
